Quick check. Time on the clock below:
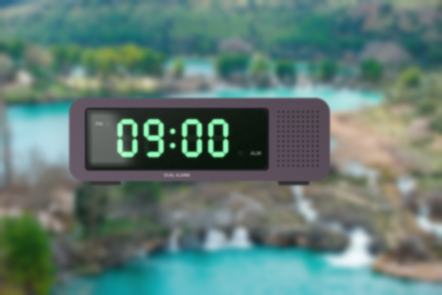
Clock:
9:00
